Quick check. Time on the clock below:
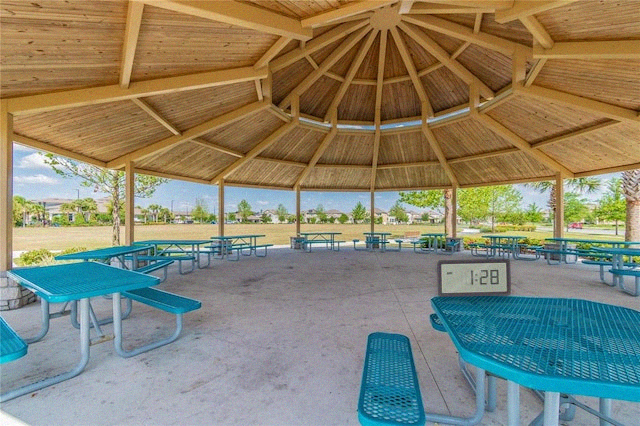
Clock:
1:28
